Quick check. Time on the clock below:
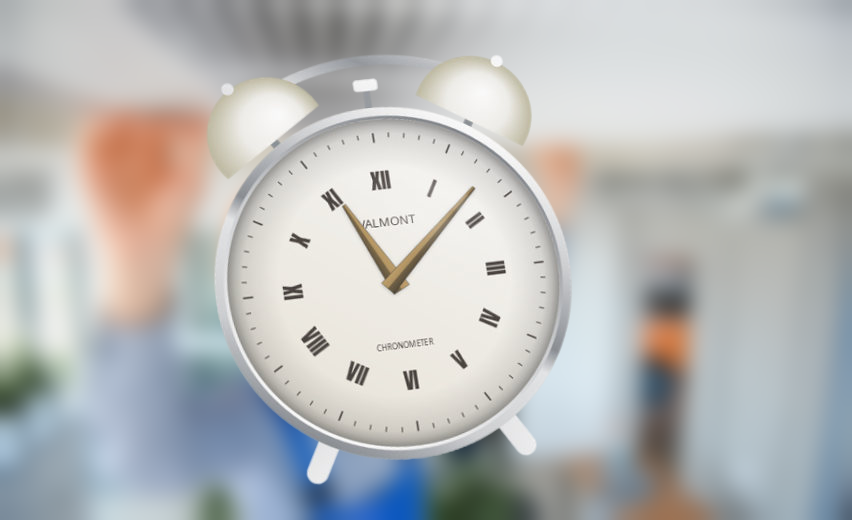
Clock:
11:08
